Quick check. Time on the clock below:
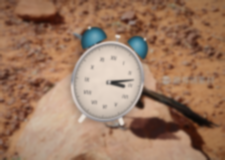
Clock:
3:13
